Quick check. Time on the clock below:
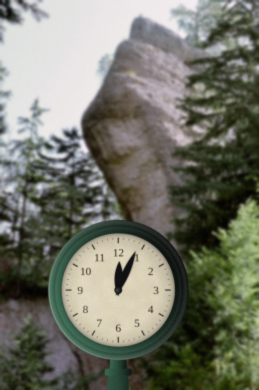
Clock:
12:04
